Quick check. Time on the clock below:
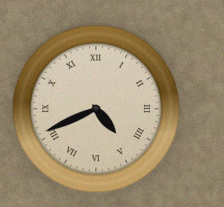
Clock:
4:41
